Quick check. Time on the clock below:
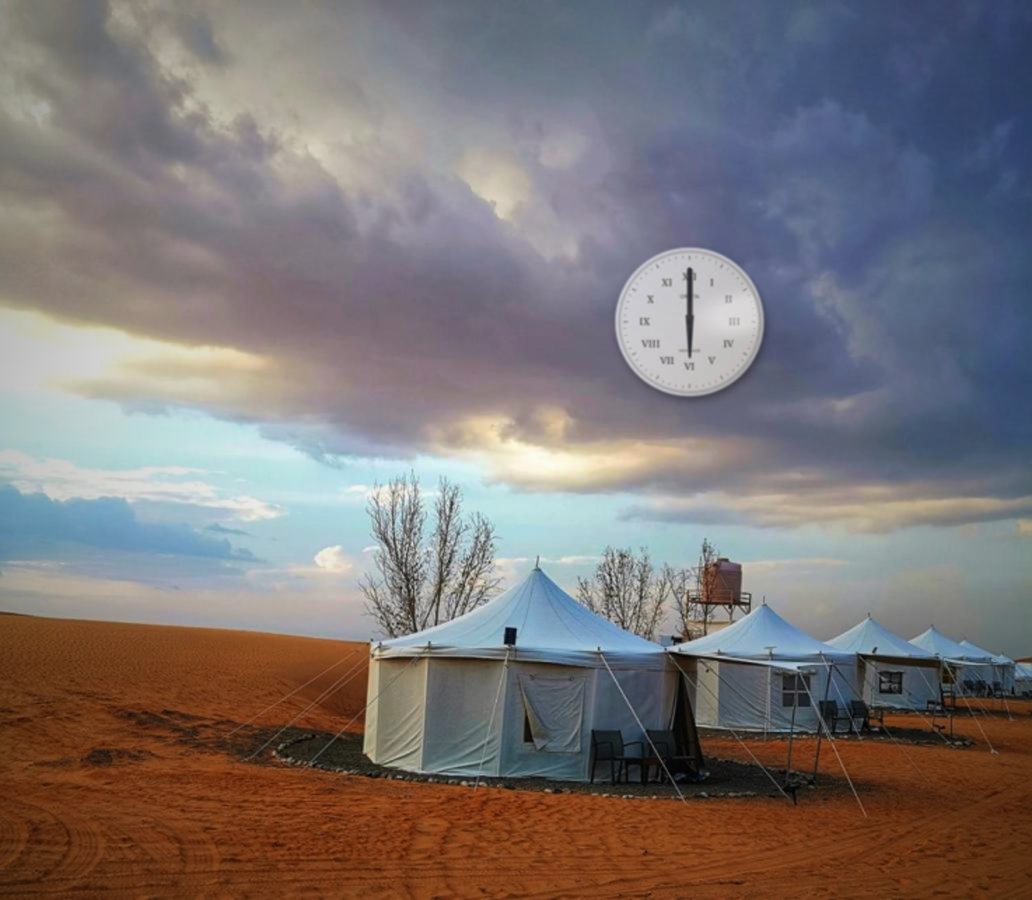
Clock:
6:00
